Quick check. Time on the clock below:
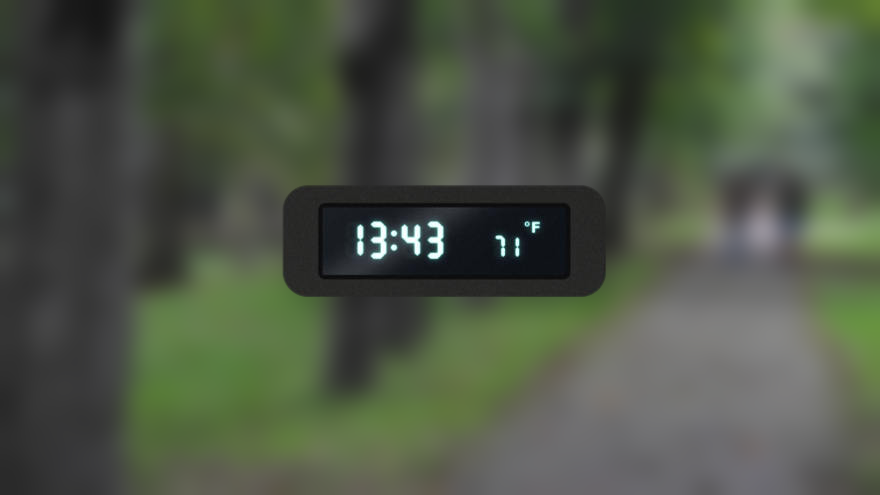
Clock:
13:43
